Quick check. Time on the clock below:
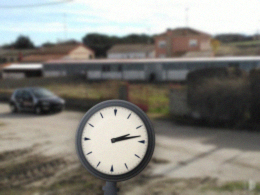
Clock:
2:13
